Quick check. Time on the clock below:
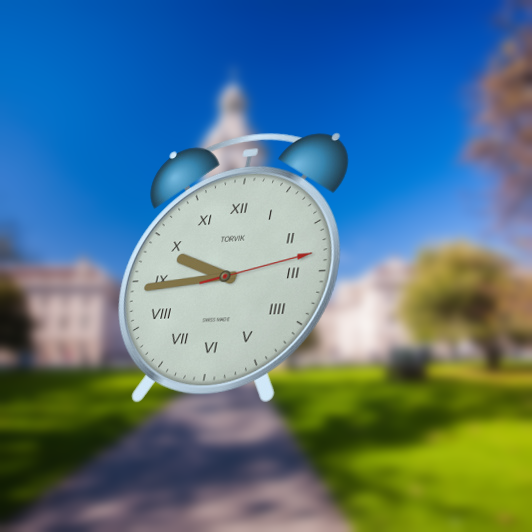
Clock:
9:44:13
